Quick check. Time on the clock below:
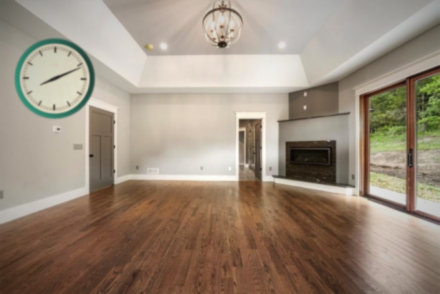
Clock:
8:11
